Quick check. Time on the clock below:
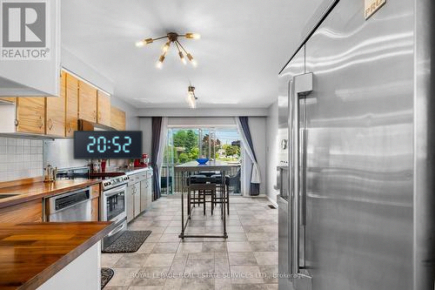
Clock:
20:52
